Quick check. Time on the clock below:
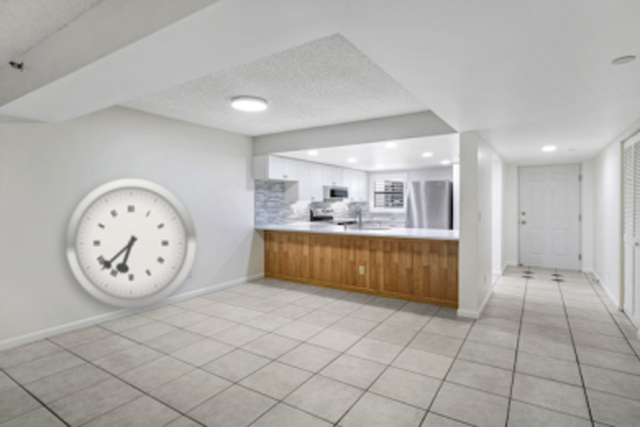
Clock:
6:38
